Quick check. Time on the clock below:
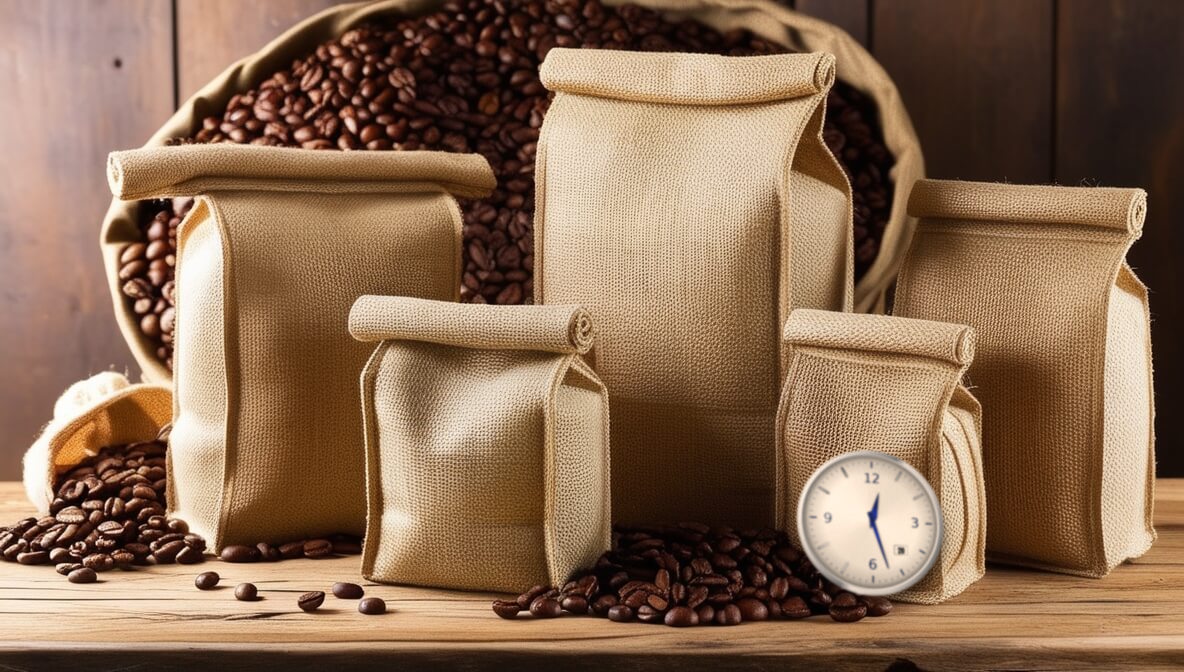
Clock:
12:27
